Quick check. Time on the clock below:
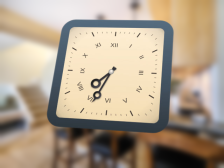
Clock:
7:34
